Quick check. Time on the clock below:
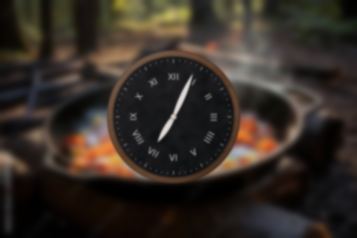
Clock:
7:04
